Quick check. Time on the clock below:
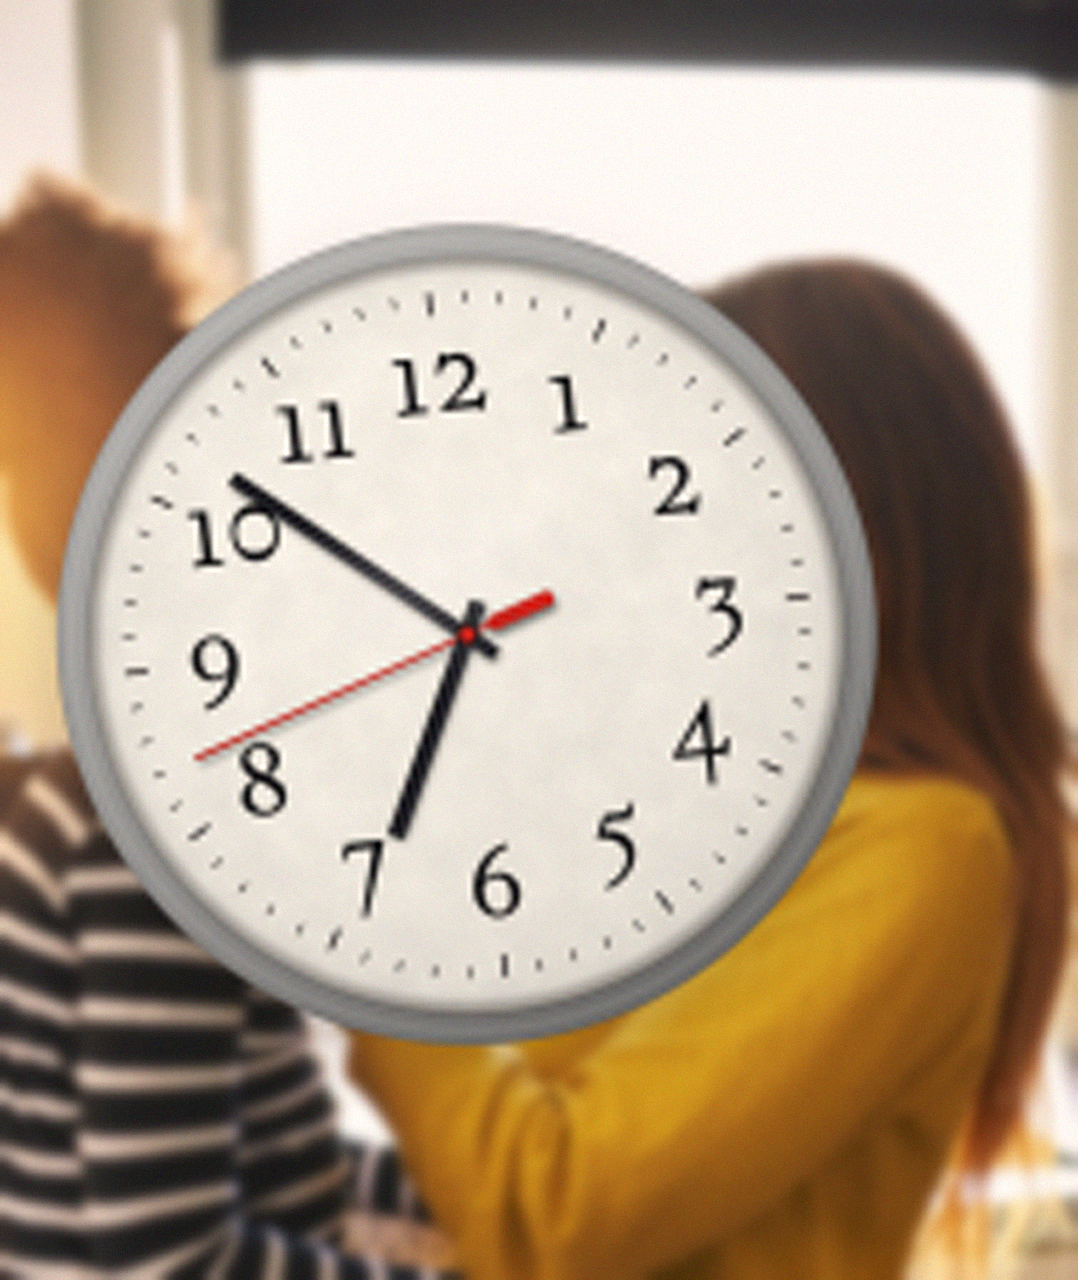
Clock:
6:51:42
